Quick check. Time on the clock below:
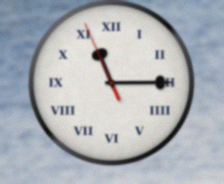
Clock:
11:14:56
